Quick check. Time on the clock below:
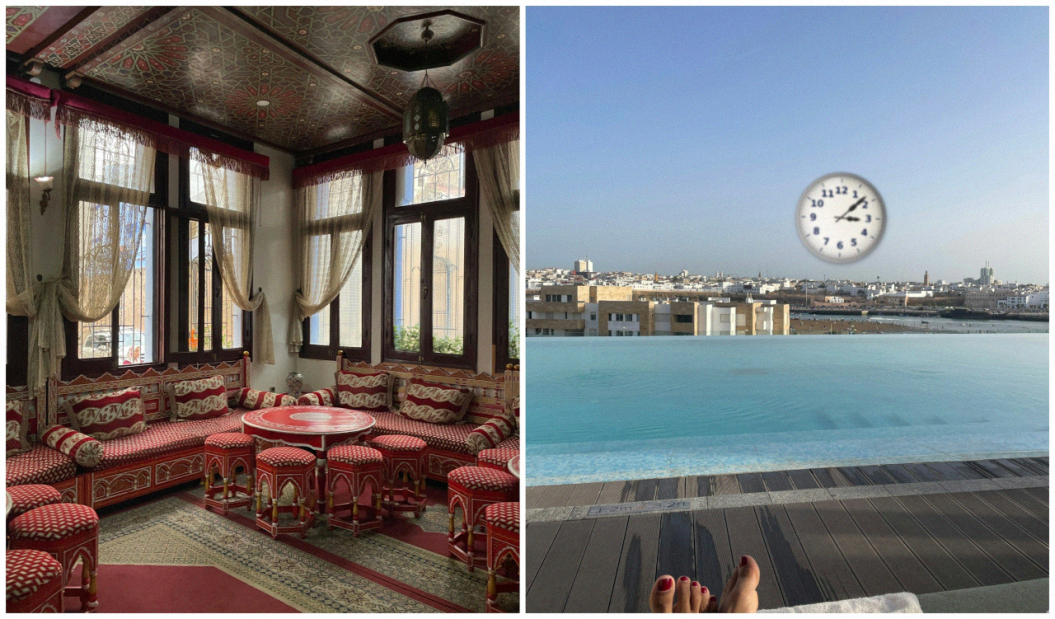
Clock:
3:08
